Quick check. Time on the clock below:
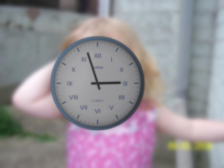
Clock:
2:57
